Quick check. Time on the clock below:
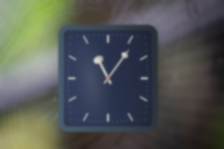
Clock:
11:06
